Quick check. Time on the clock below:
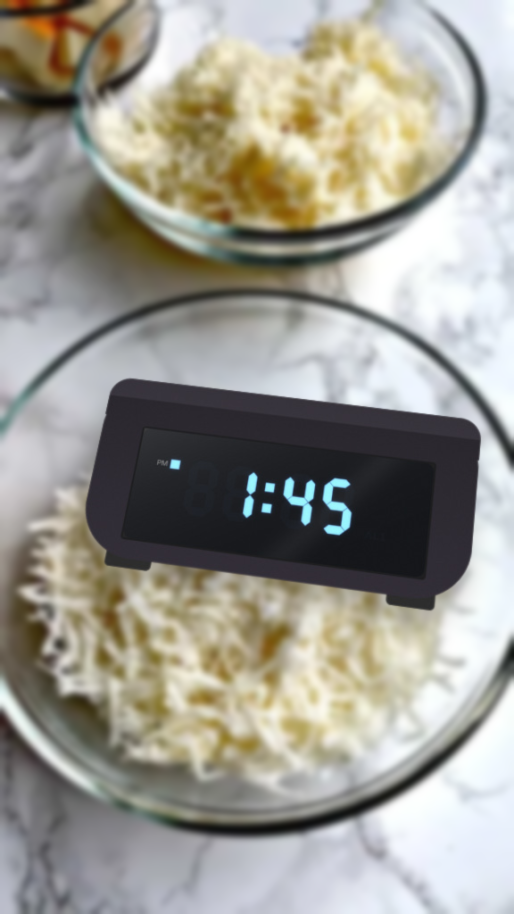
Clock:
1:45
